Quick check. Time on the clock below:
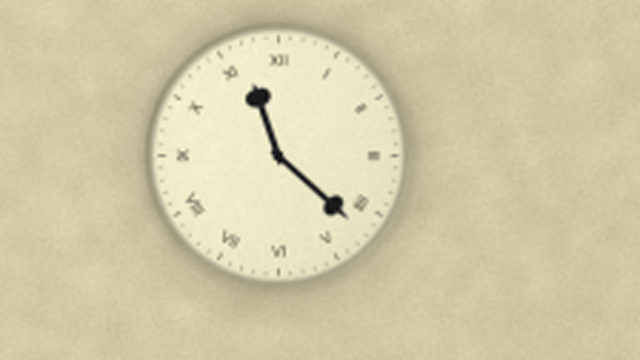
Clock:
11:22
